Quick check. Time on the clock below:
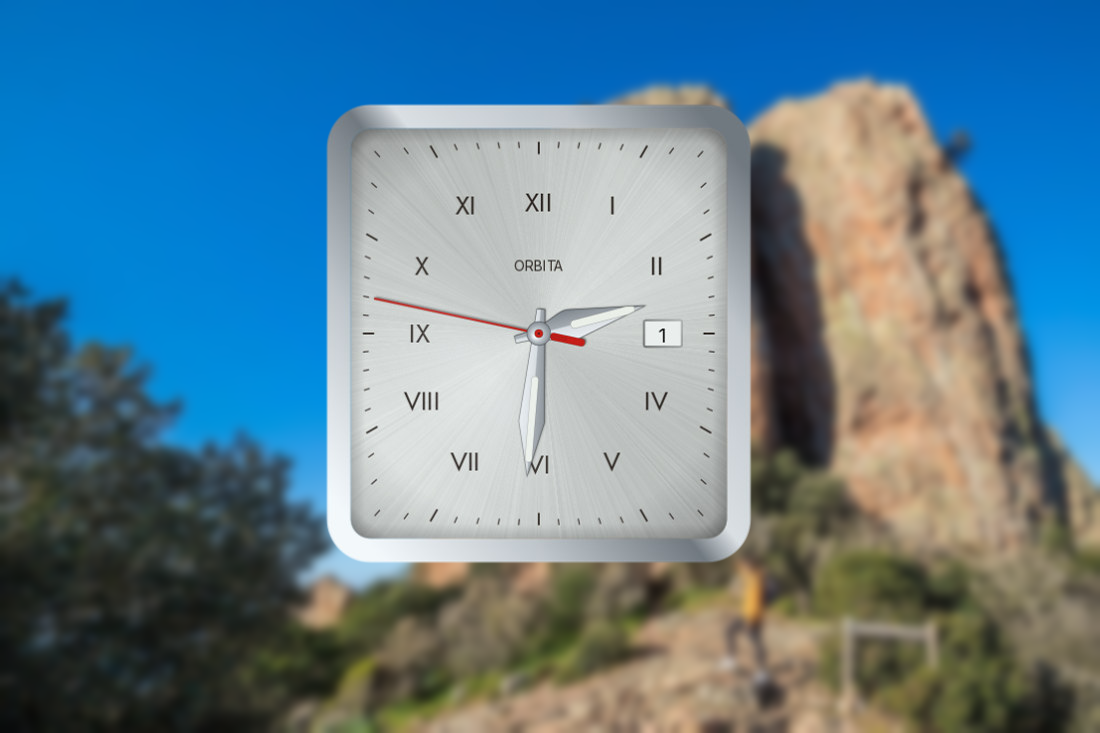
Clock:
2:30:47
